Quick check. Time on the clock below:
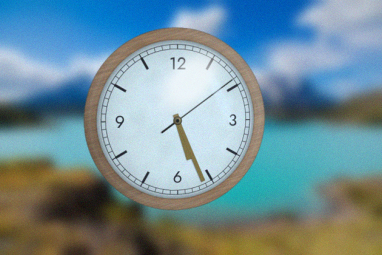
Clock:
5:26:09
